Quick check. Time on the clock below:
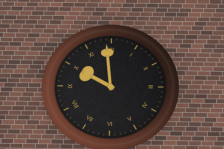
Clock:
9:59
